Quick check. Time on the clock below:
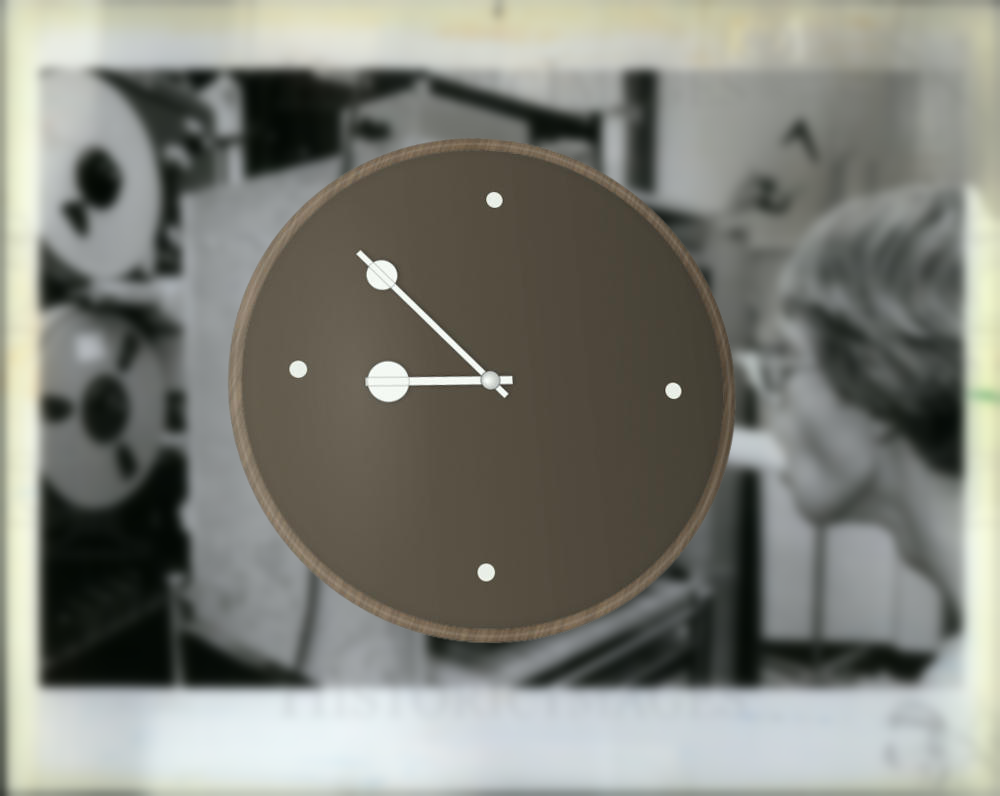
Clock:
8:52
